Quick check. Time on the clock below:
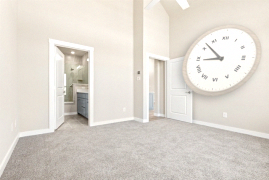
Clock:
8:52
